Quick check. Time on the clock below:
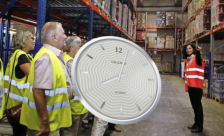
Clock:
8:03
